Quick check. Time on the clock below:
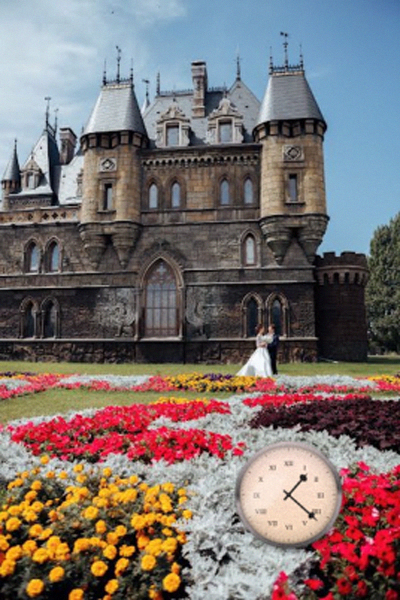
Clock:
1:22
